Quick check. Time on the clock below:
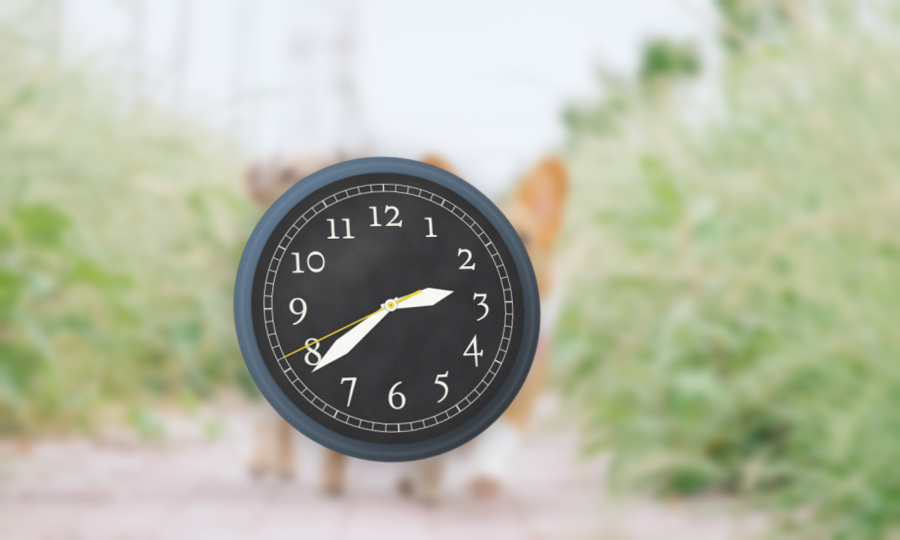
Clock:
2:38:41
